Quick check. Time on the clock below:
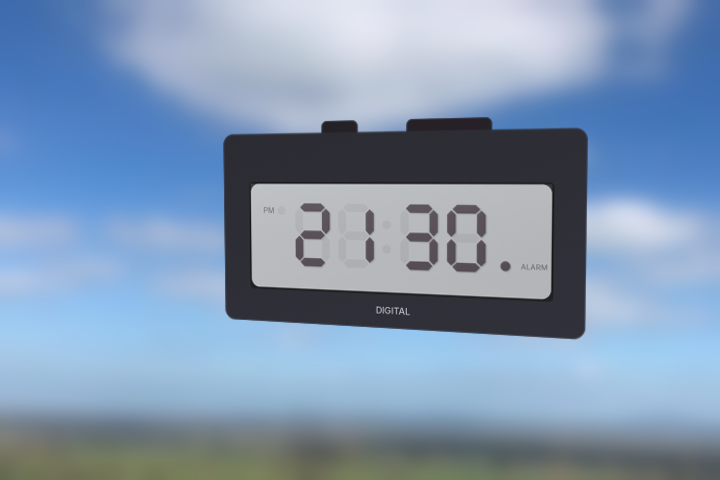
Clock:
21:30
